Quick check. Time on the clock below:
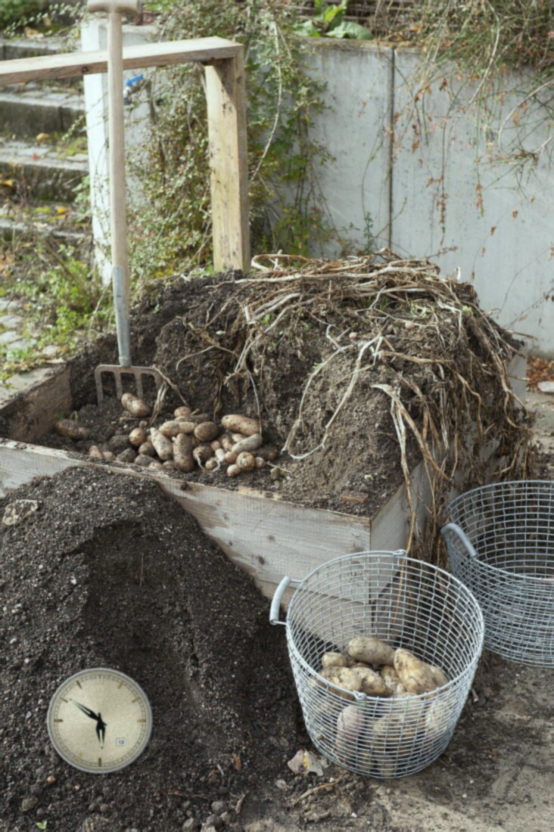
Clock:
5:51
